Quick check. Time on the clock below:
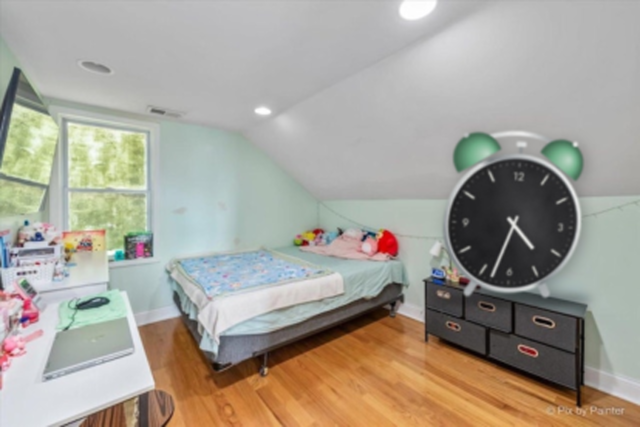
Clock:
4:33
